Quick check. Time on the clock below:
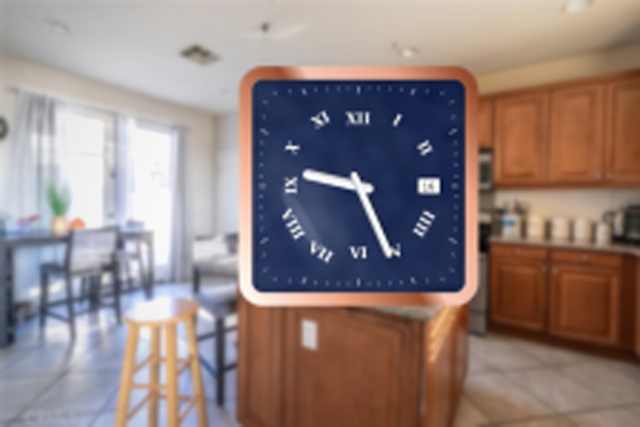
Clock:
9:26
